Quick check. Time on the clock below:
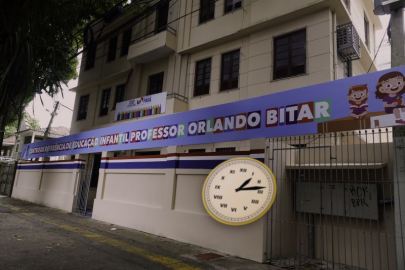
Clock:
1:13
